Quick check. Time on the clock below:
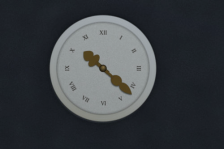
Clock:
10:22
